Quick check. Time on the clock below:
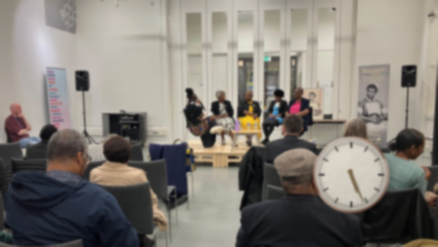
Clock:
5:26
